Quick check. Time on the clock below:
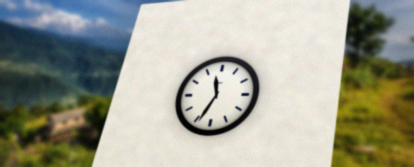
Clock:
11:34
